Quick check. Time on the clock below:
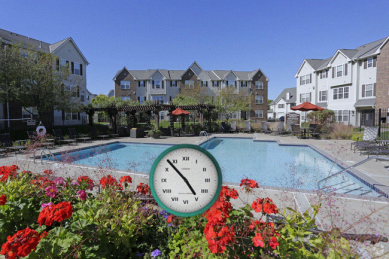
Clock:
4:53
